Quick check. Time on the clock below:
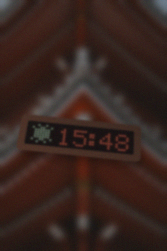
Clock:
15:48
